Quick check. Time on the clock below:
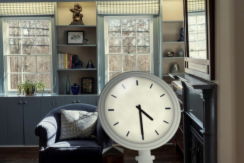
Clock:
4:30
